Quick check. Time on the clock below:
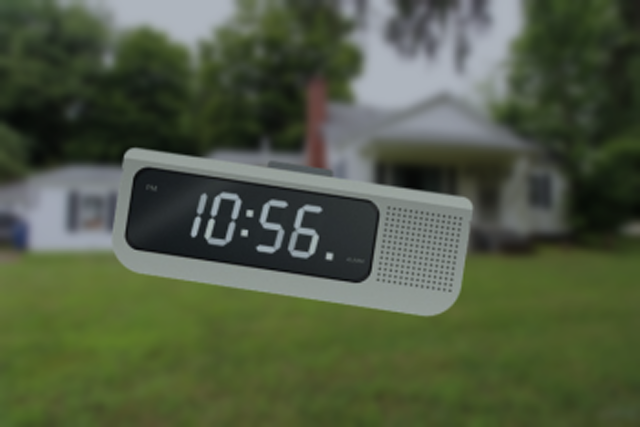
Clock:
10:56
